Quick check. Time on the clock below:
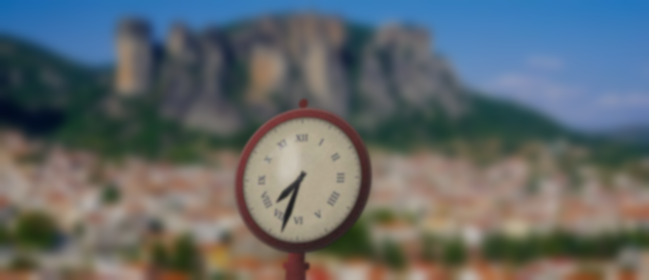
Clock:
7:33
